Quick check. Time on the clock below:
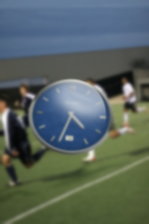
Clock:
4:33
